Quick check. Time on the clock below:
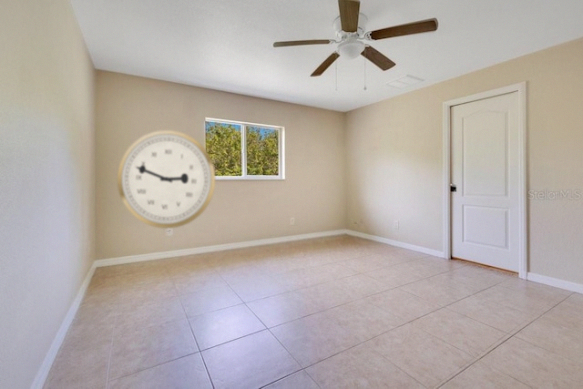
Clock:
2:48
